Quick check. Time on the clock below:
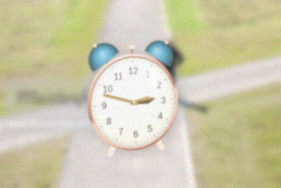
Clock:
2:48
